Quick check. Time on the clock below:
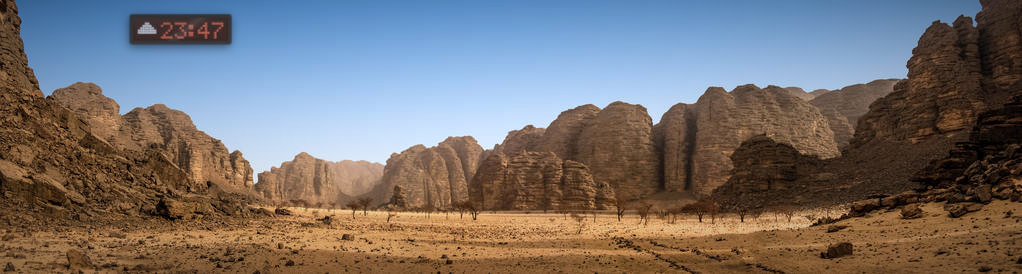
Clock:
23:47
